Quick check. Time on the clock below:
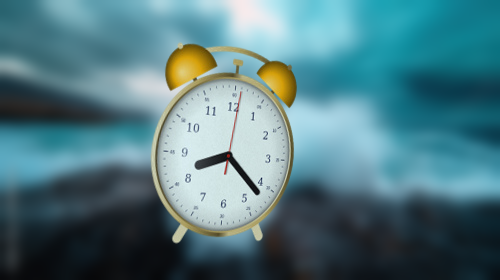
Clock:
8:22:01
